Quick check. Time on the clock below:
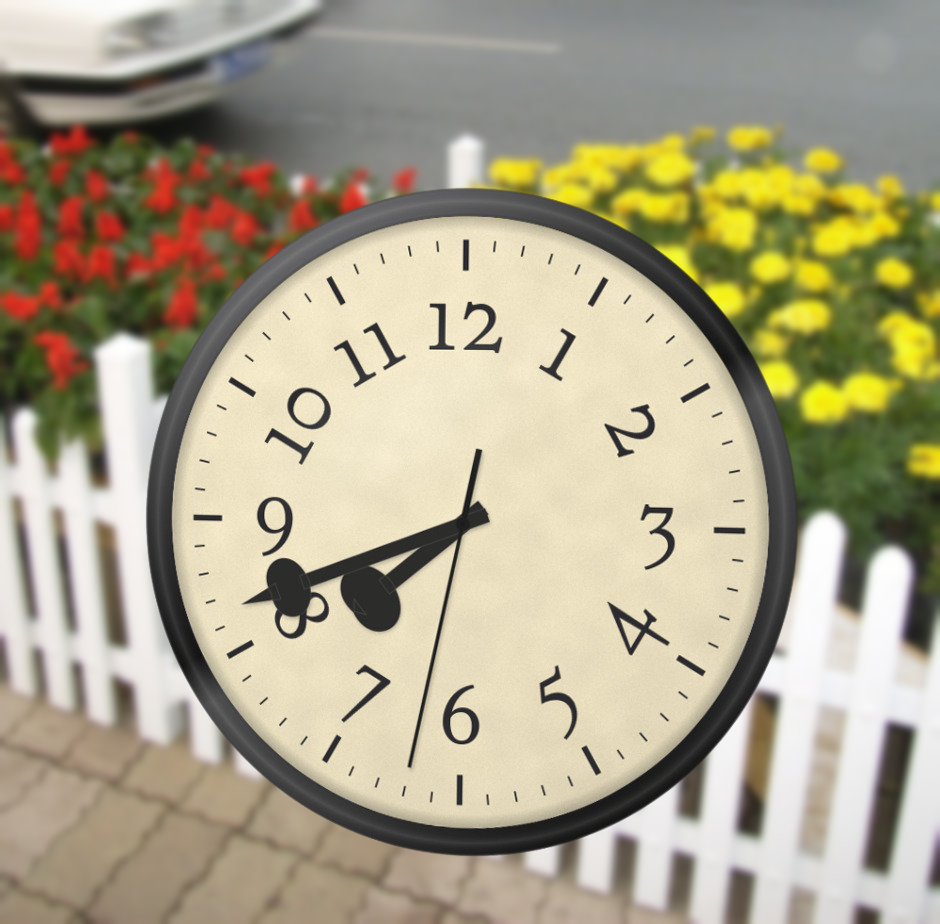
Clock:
7:41:32
